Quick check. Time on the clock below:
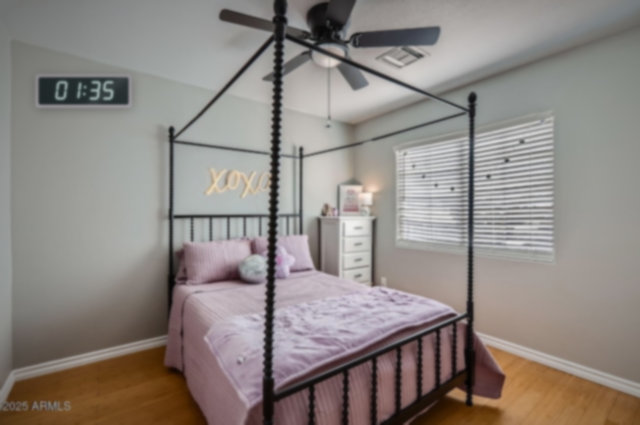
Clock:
1:35
